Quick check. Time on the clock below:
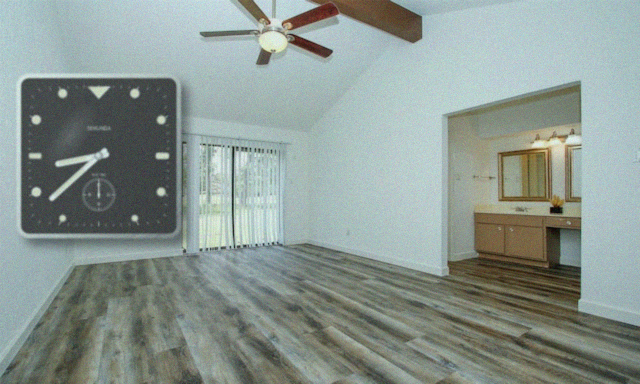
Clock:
8:38
